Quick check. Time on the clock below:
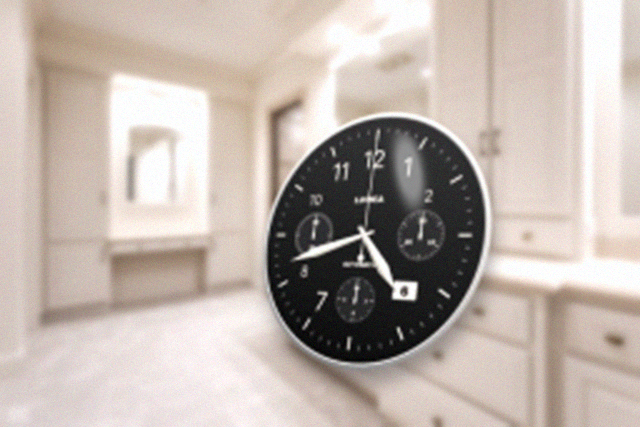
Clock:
4:42
